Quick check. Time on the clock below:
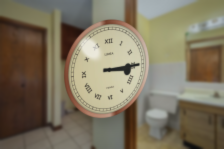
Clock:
3:15
